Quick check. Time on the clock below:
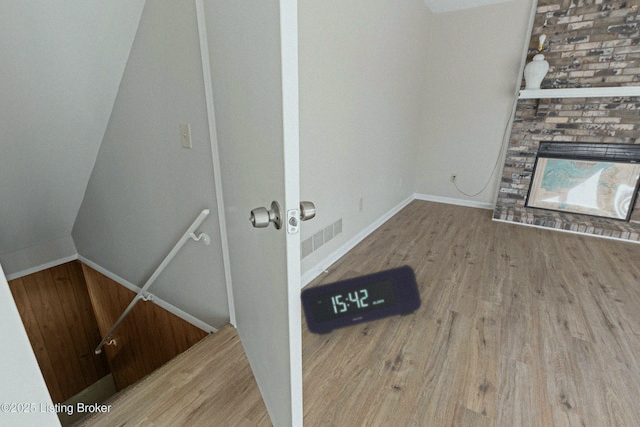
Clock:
15:42
